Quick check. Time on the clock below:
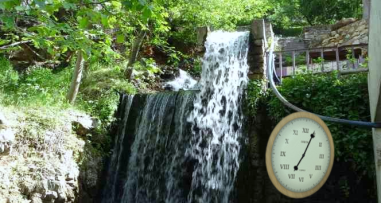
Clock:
7:04
